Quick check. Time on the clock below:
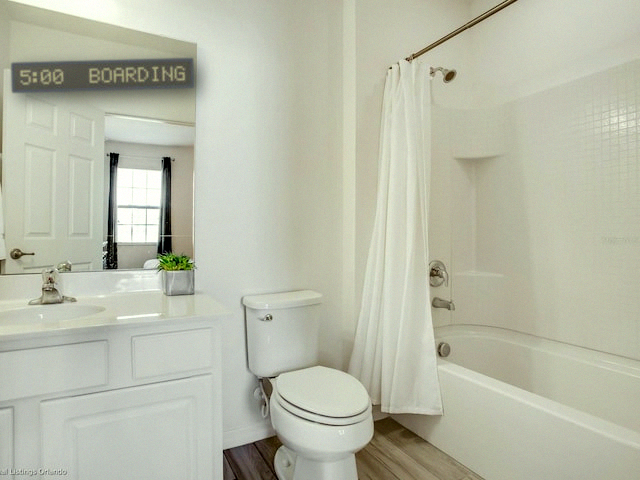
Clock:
5:00
